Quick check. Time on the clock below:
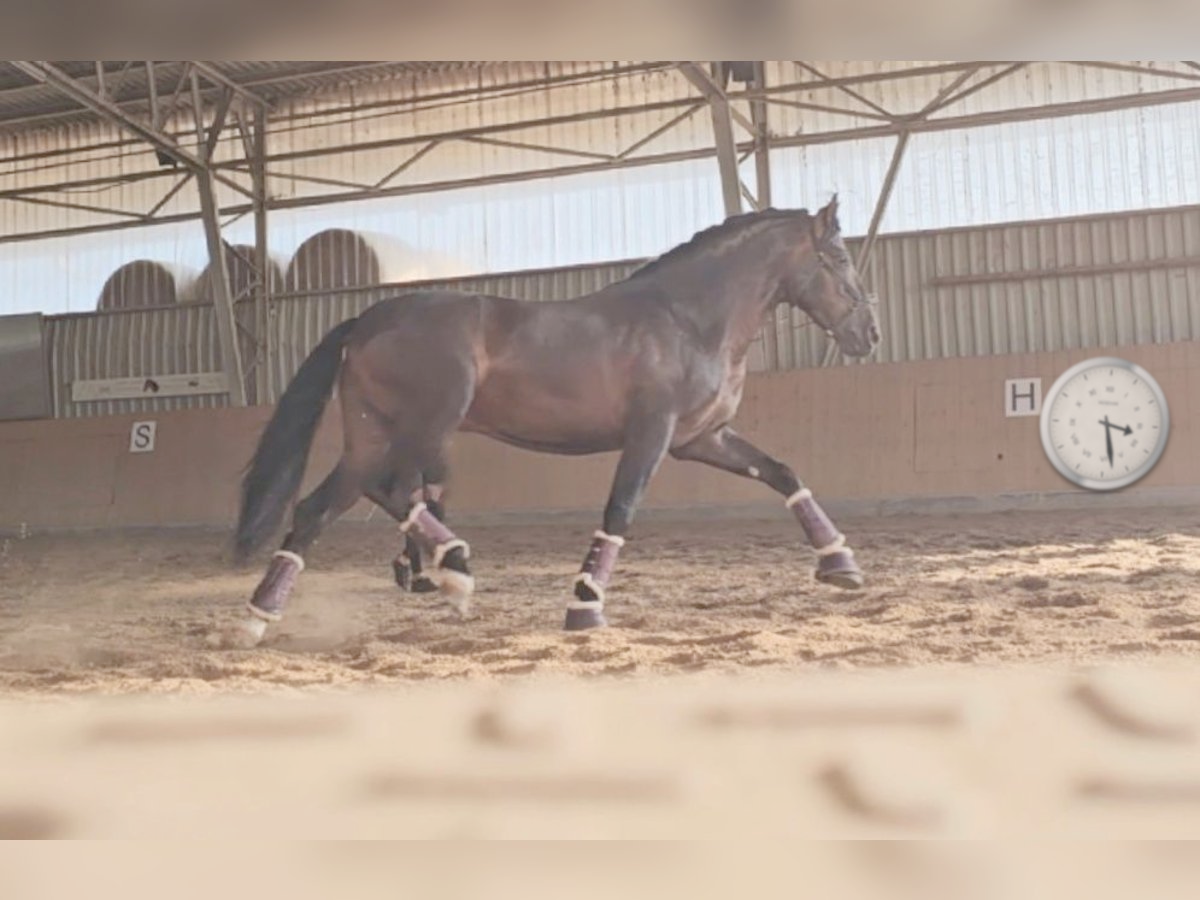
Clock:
3:28
